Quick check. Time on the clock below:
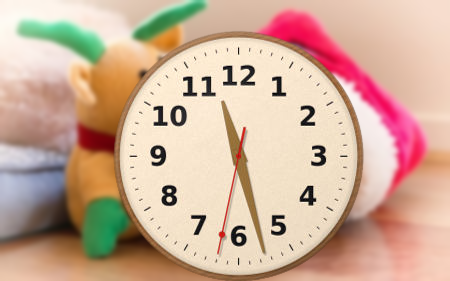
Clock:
11:27:32
